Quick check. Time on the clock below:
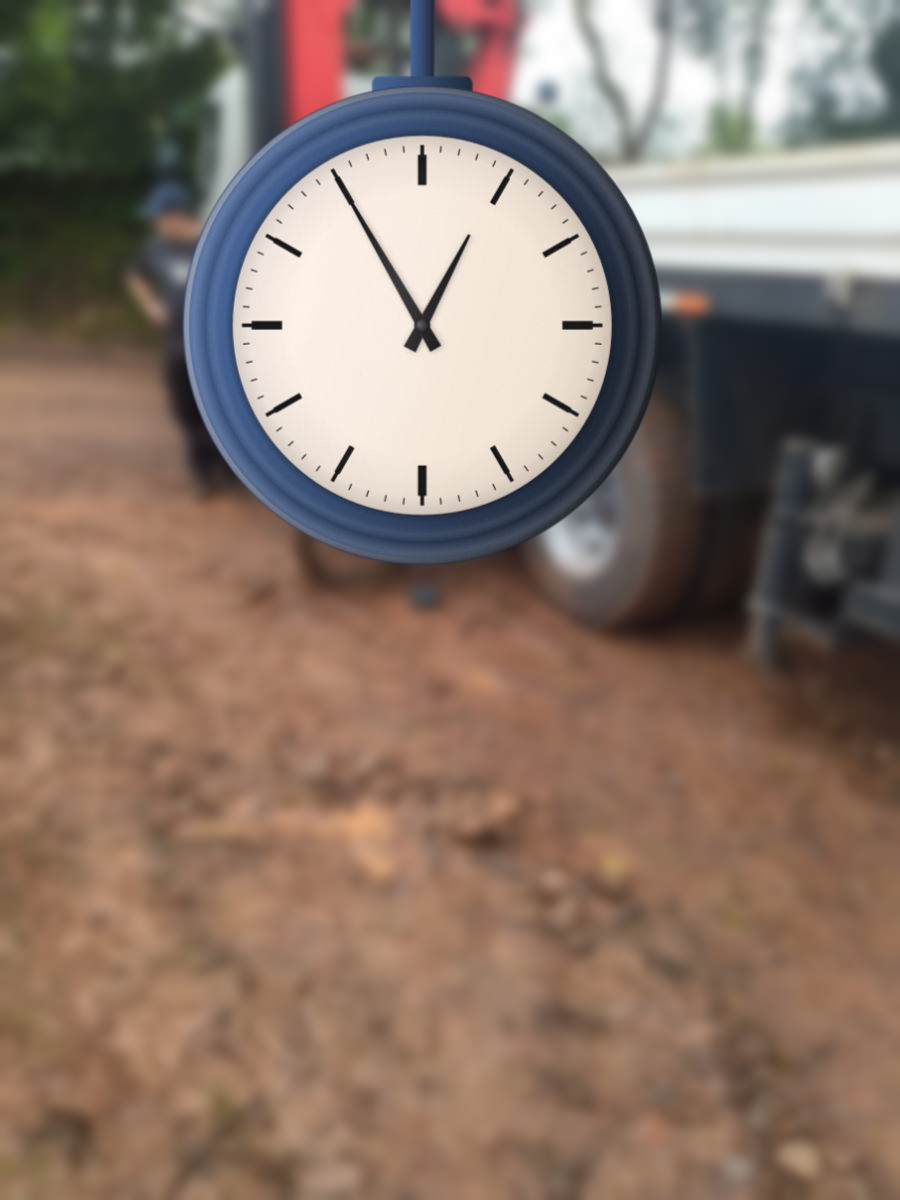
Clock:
12:55
